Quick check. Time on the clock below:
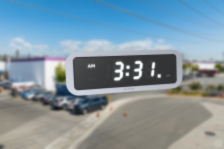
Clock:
3:31
